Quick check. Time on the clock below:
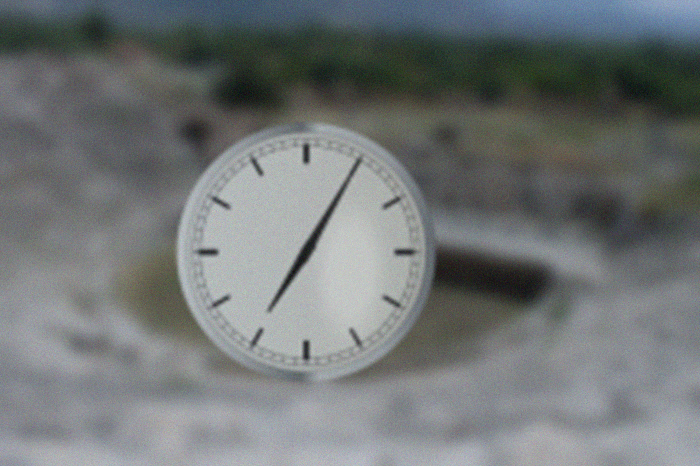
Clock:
7:05
